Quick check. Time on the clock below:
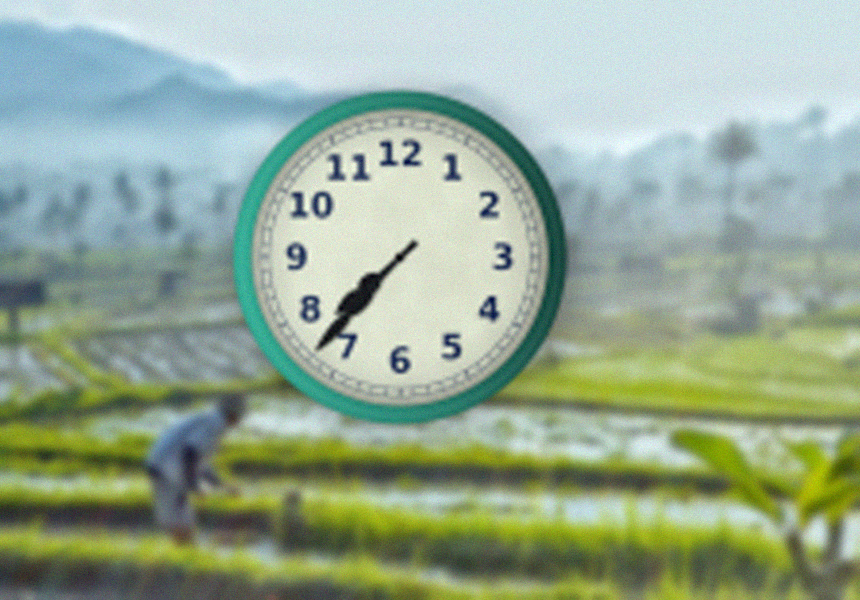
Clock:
7:37
